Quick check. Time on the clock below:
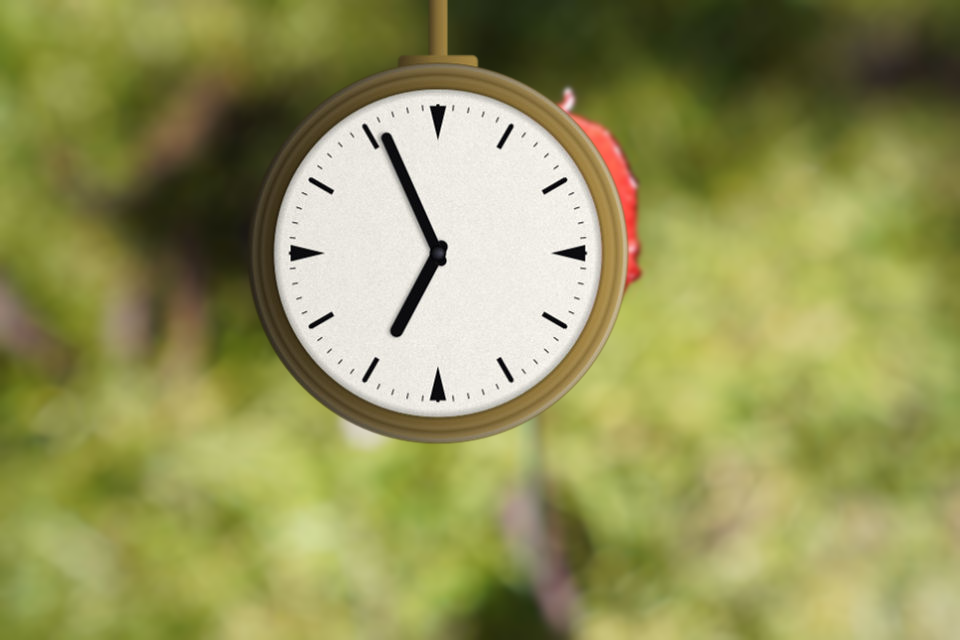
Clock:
6:56
